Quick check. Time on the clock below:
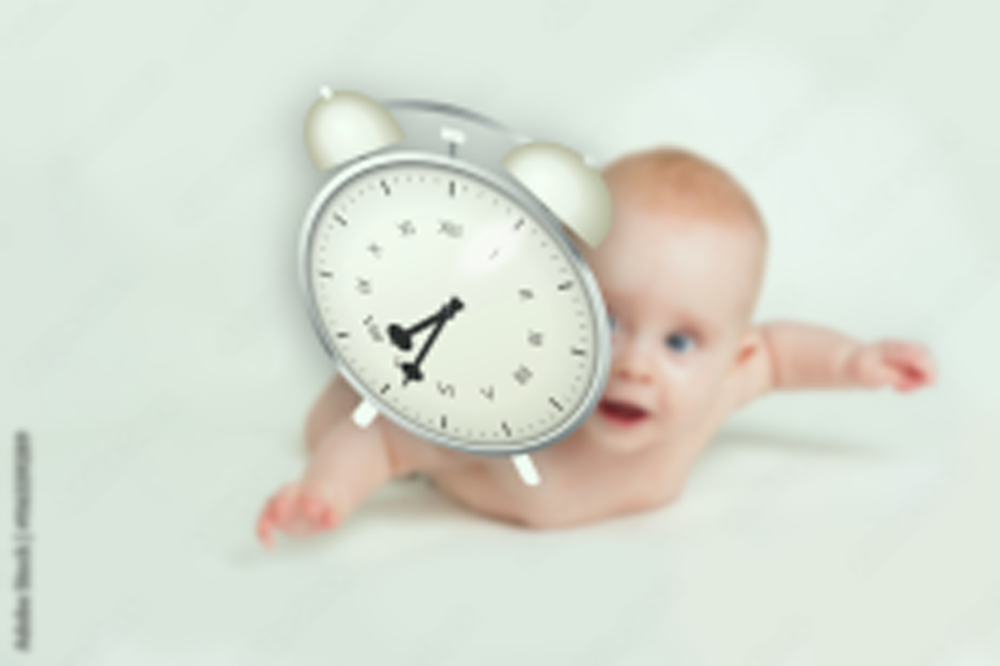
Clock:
7:34
